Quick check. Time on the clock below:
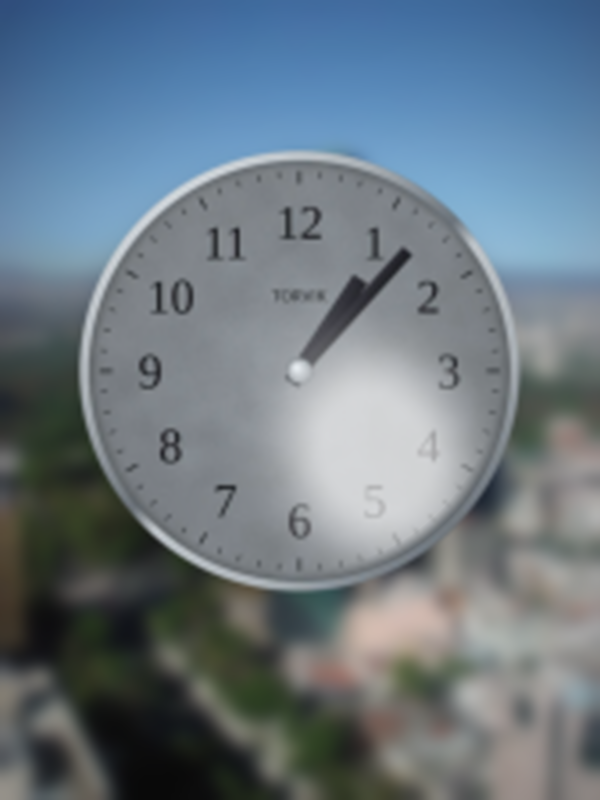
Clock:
1:07
